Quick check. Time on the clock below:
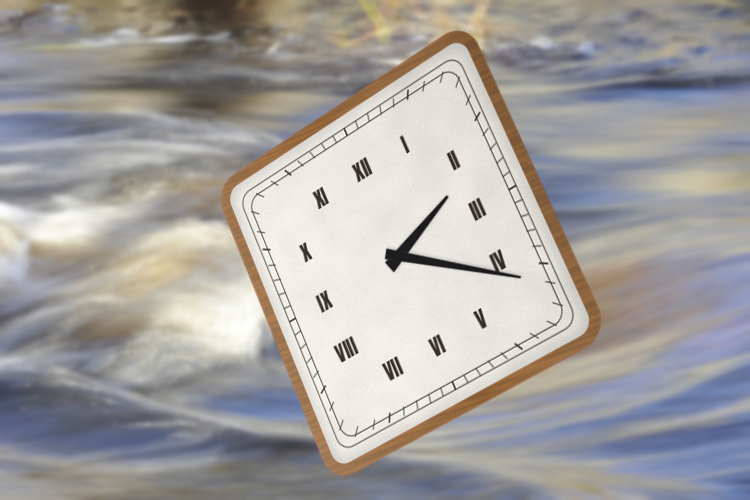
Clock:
2:21
